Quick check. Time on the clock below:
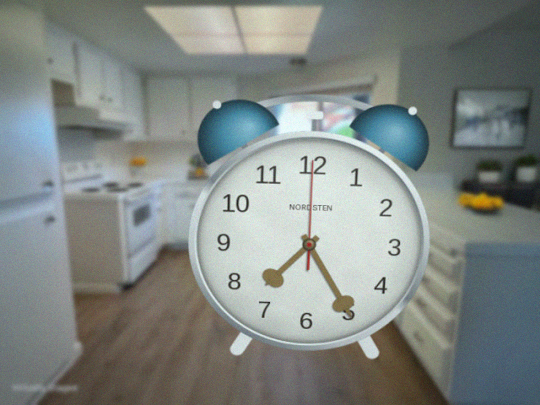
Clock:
7:25:00
